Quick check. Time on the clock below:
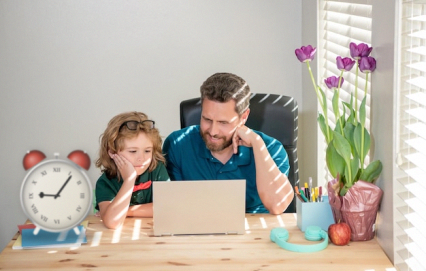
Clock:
9:06
